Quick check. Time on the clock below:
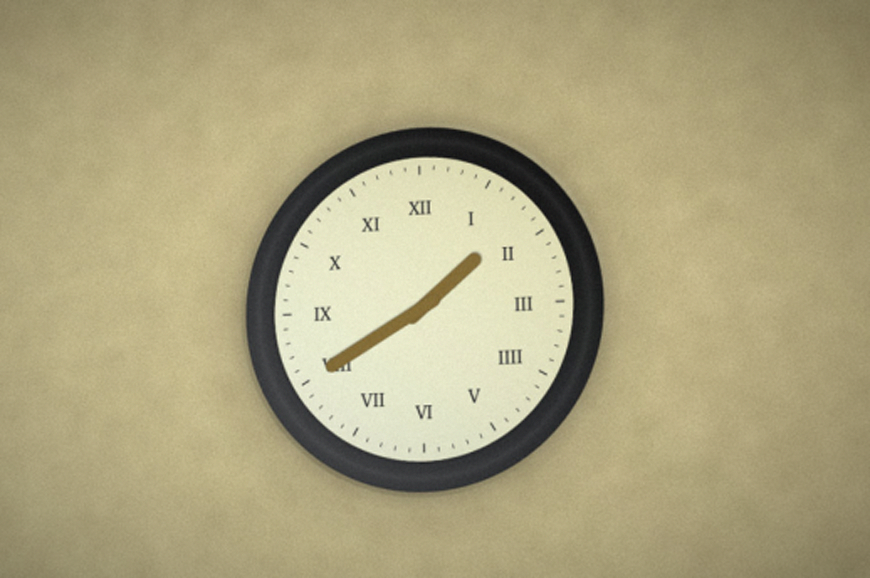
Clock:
1:40
